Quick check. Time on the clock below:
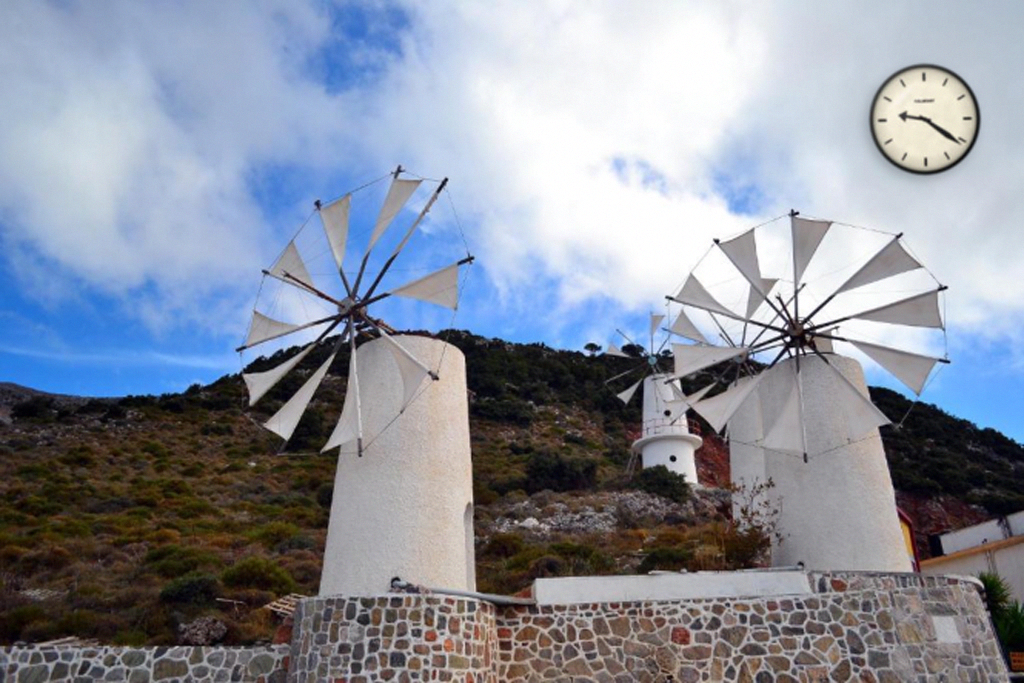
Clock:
9:21
